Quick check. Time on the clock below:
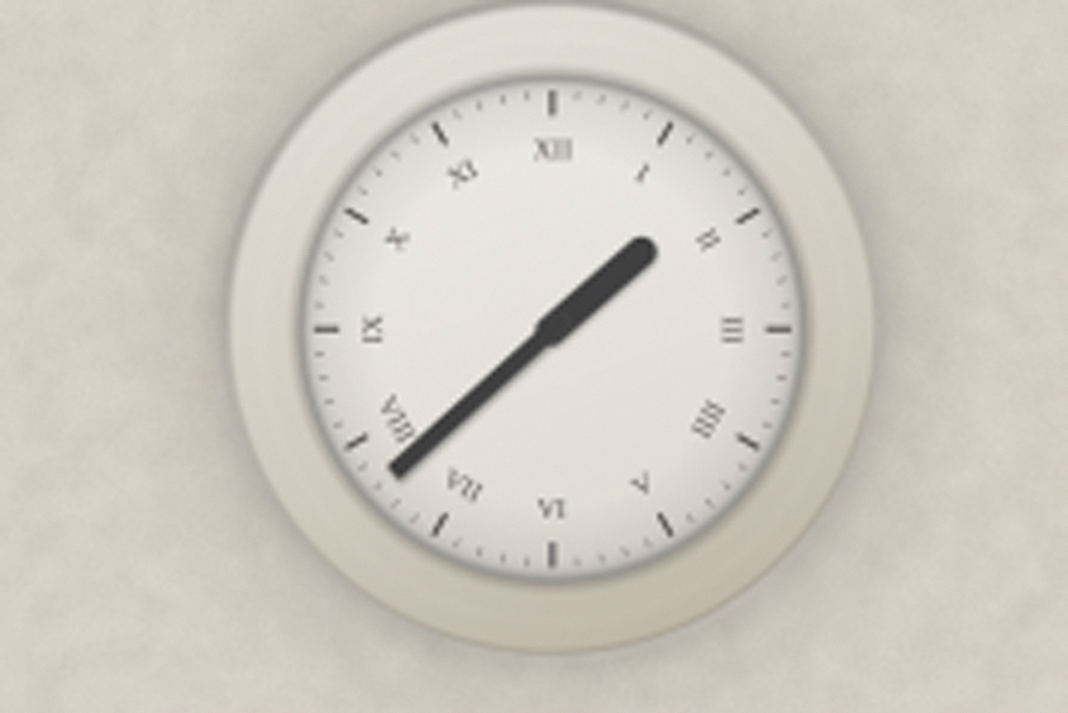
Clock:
1:38
